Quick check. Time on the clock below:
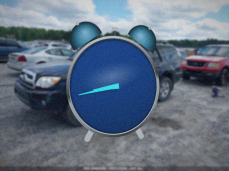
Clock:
8:43
